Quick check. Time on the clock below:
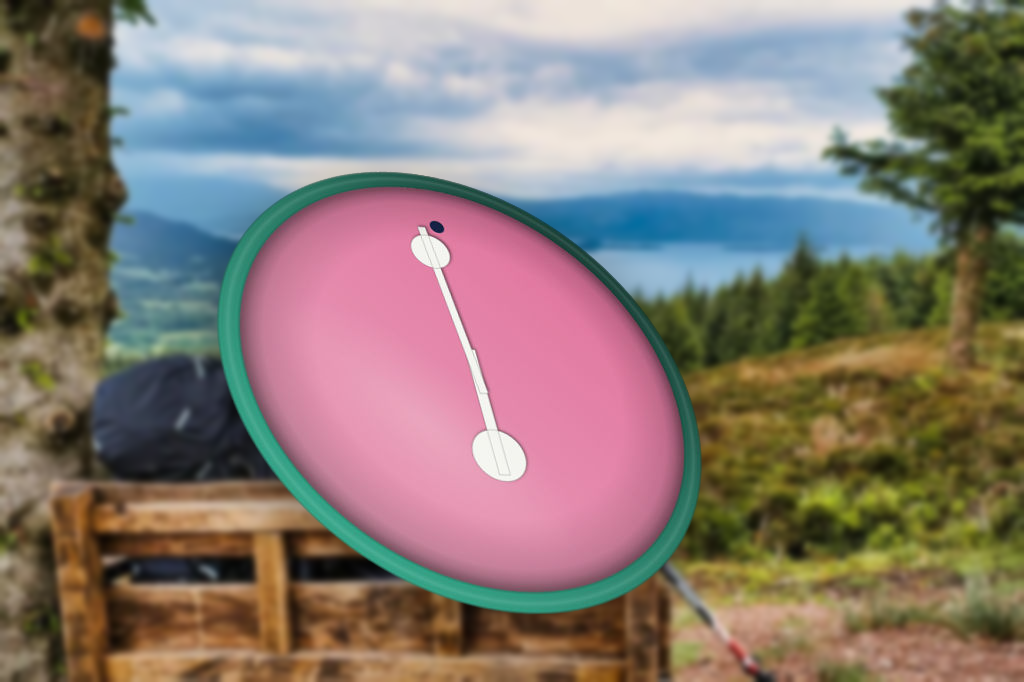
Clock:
5:59
